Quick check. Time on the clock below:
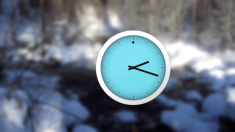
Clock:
2:18
